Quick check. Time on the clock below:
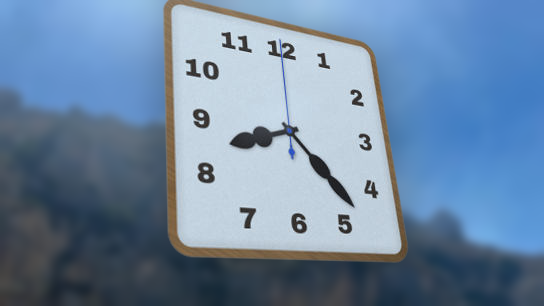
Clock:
8:23:00
